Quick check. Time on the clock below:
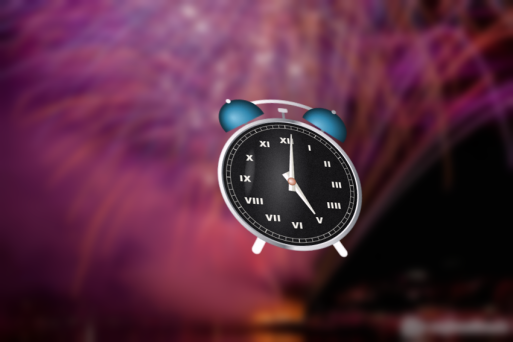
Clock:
5:01
